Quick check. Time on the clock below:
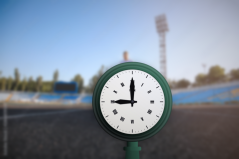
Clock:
9:00
